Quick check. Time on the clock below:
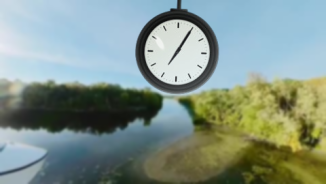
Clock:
7:05
